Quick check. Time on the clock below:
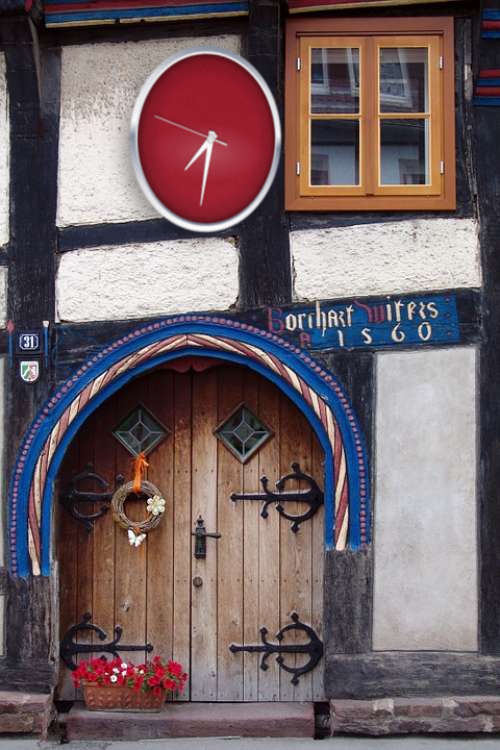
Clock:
7:31:48
